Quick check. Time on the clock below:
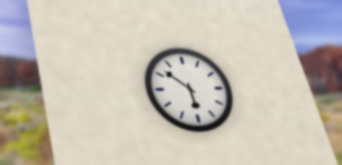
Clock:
5:52
